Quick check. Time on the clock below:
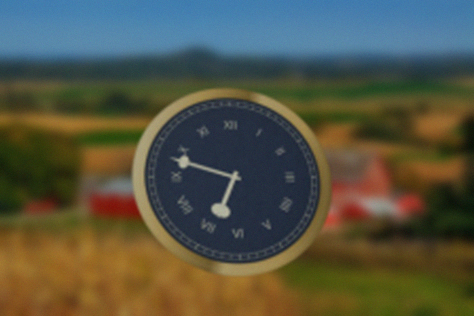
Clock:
6:48
